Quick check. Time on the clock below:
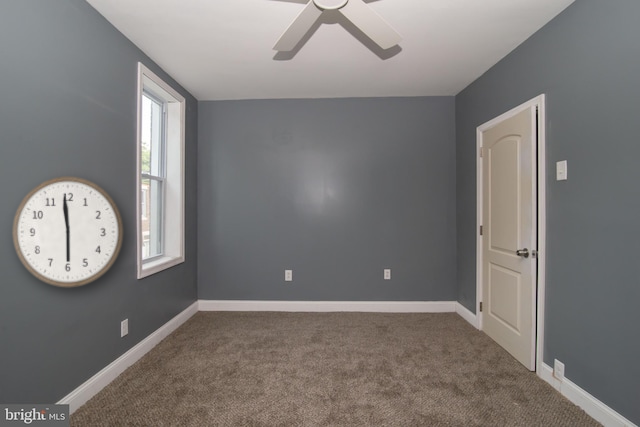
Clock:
5:59
